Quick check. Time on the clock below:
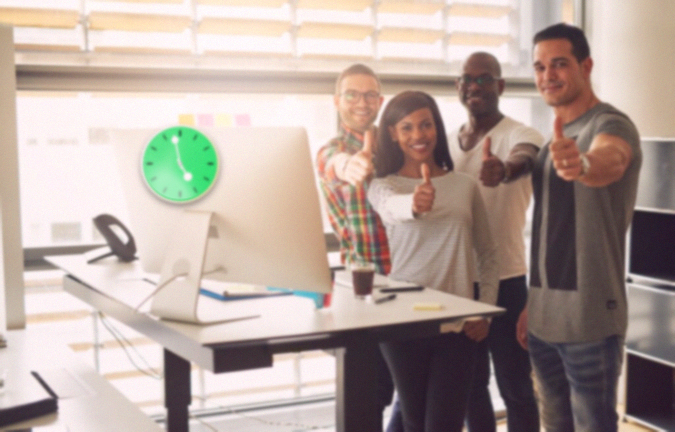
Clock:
4:58
